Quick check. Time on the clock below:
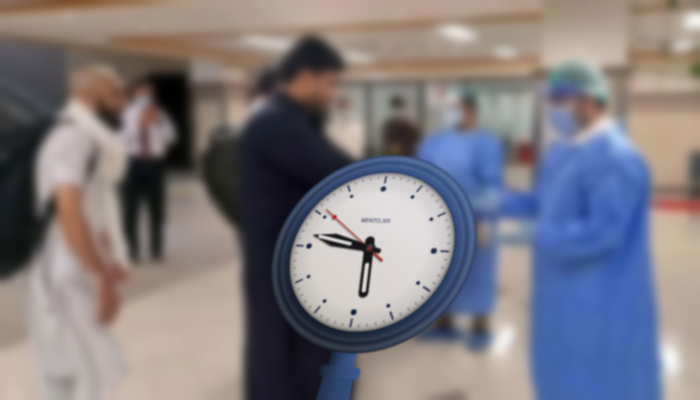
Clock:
5:46:51
